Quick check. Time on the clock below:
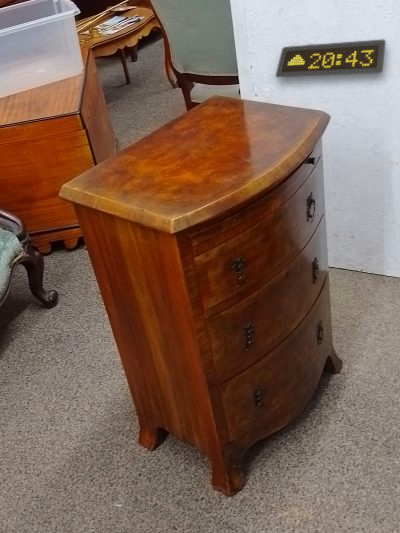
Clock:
20:43
